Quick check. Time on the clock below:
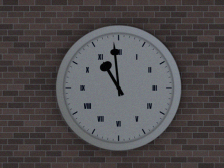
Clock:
10:59
